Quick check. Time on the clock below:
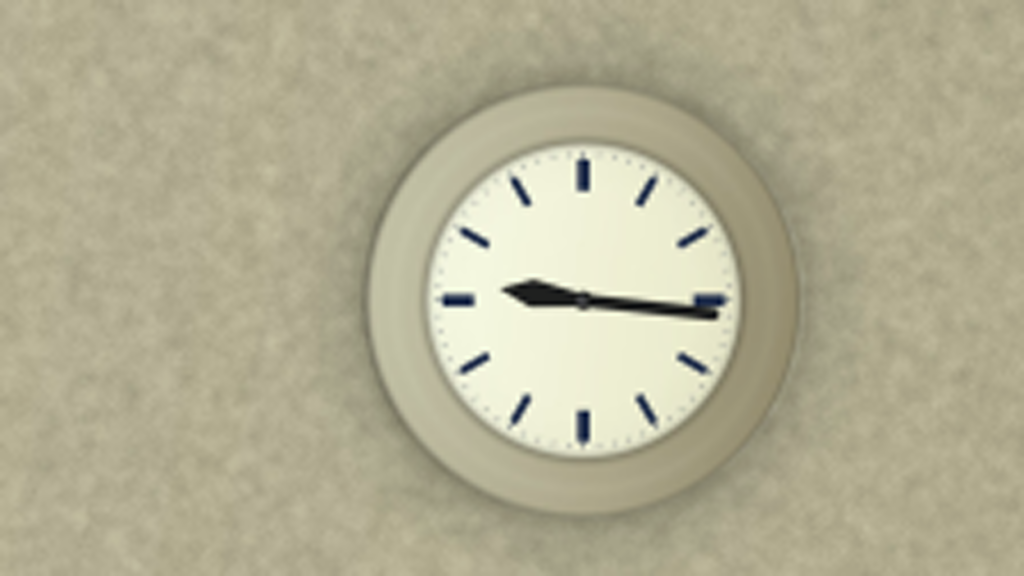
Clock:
9:16
